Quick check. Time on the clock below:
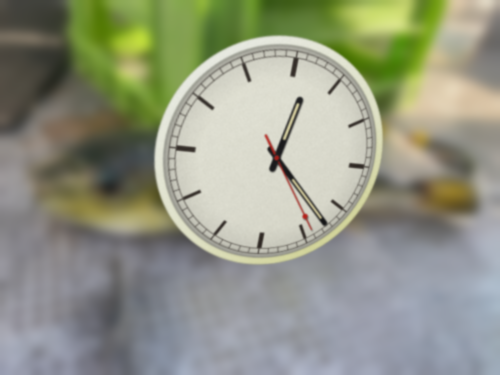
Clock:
12:22:24
